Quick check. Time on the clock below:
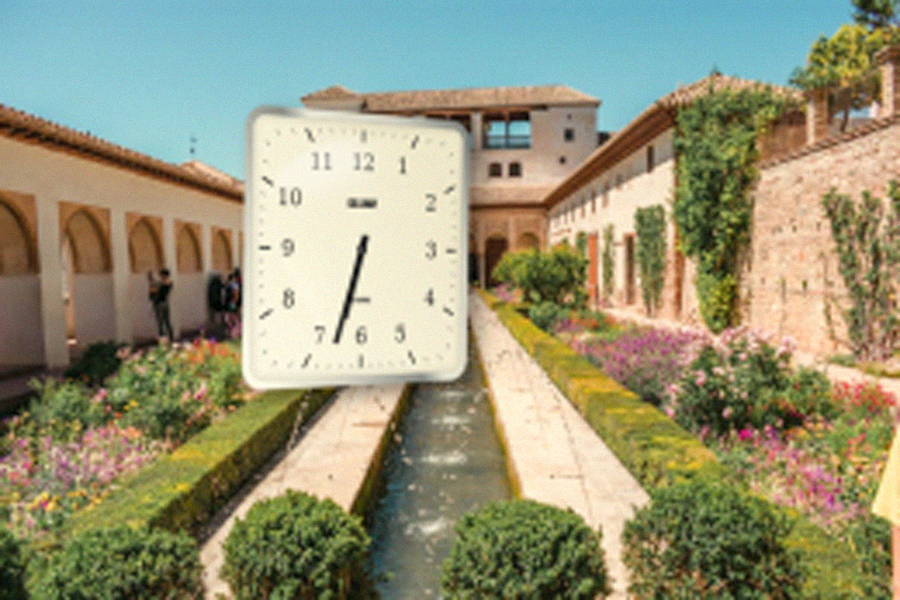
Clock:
6:33
